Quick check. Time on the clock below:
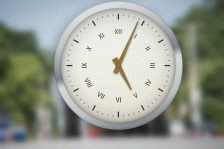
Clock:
5:04
